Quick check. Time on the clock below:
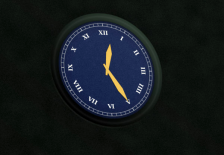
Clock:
12:25
